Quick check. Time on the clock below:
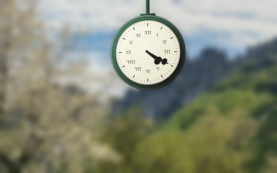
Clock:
4:20
